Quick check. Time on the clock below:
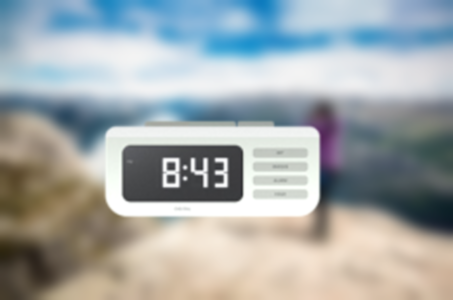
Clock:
8:43
